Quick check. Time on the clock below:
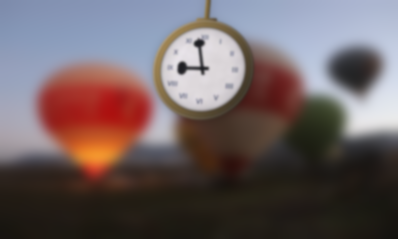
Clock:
8:58
